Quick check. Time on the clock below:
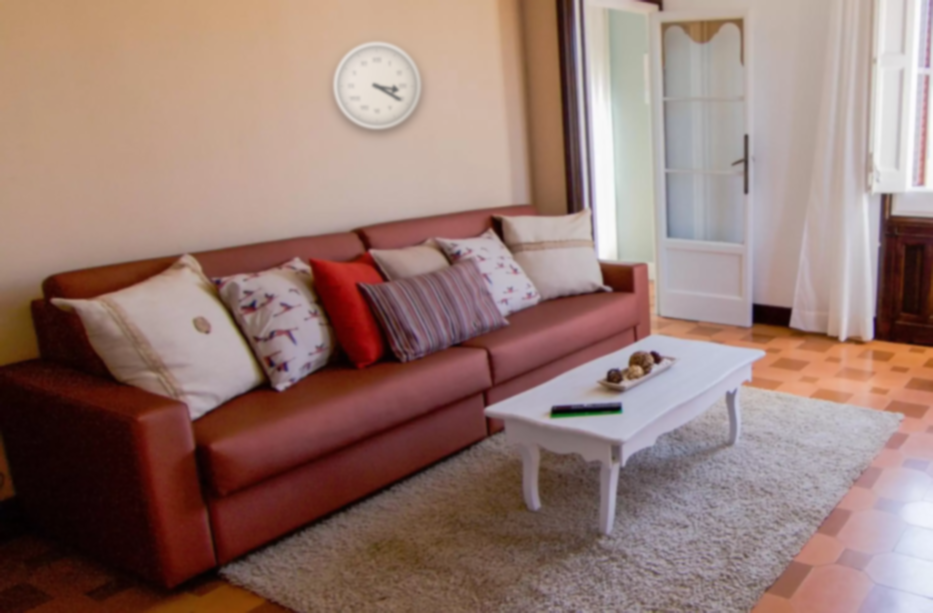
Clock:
3:20
